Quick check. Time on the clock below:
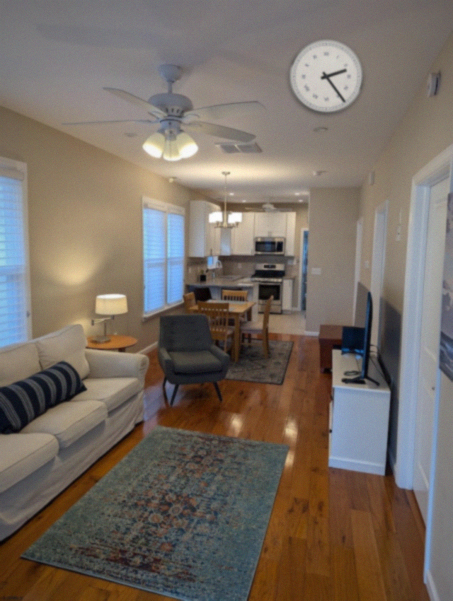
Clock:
2:24
